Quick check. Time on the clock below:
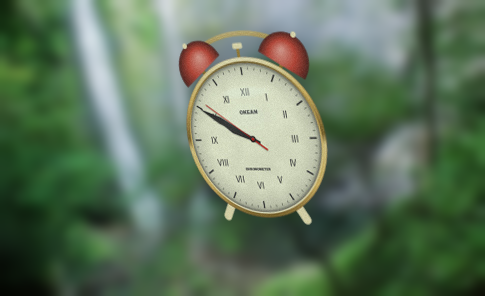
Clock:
9:49:51
